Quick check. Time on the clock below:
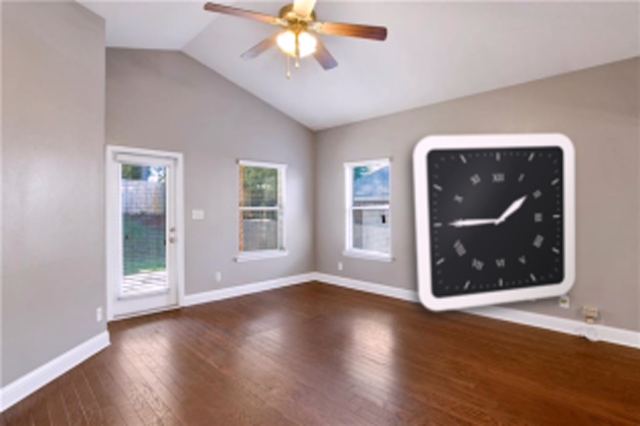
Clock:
1:45
